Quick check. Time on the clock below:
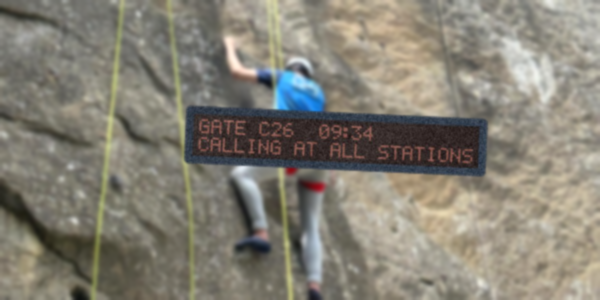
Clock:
9:34
